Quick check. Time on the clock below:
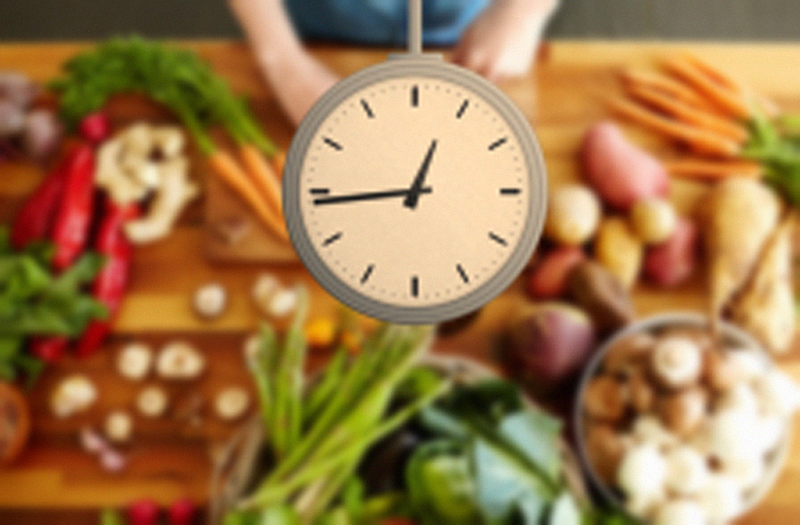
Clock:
12:44
